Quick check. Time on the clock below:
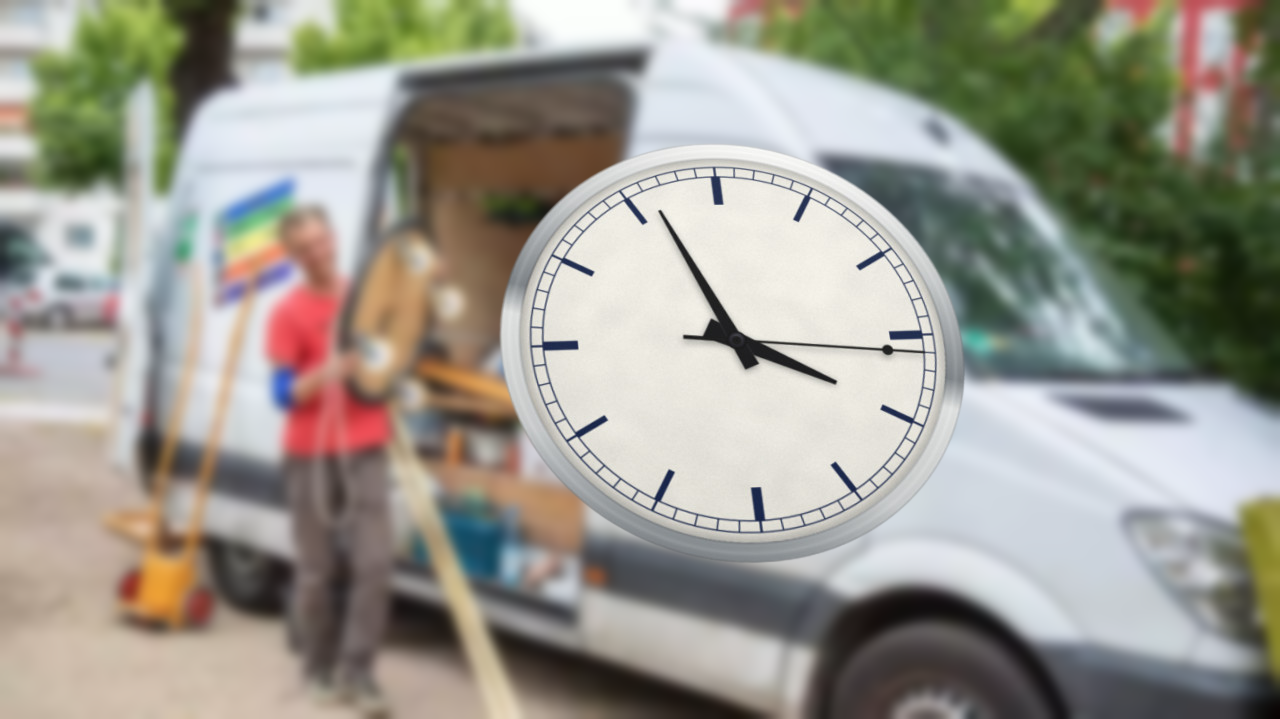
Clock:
3:56:16
